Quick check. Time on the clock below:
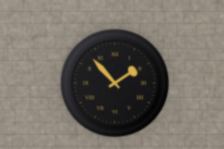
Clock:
1:53
